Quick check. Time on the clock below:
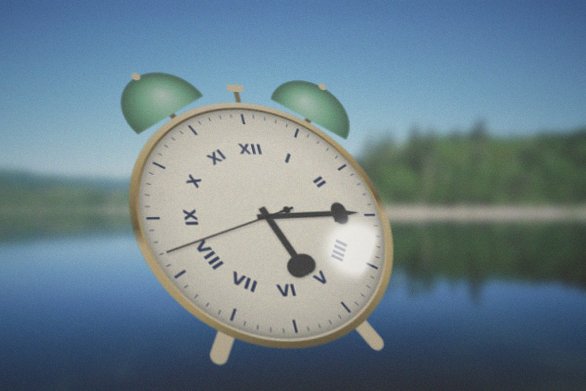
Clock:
5:14:42
